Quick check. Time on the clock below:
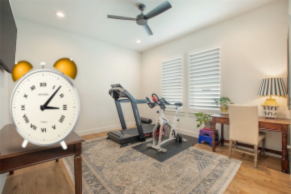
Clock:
3:07
